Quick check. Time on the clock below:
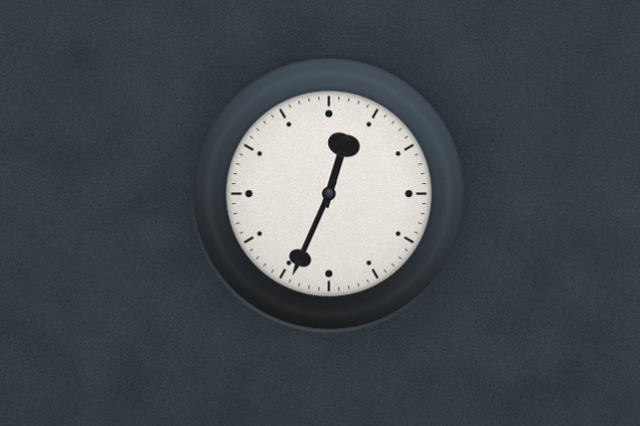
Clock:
12:34
